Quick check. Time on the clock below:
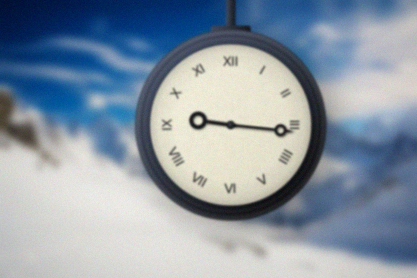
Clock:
9:16
